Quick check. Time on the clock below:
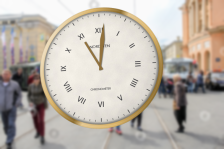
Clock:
11:01
